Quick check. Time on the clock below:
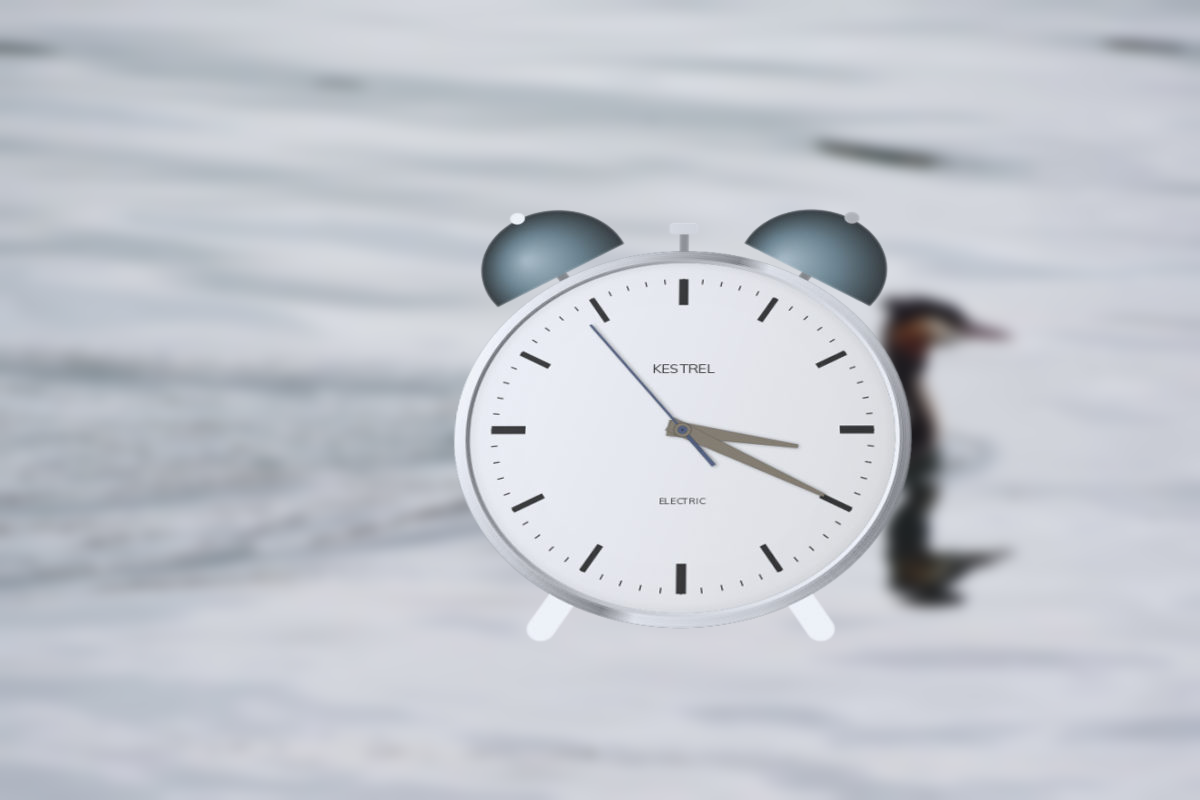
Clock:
3:19:54
